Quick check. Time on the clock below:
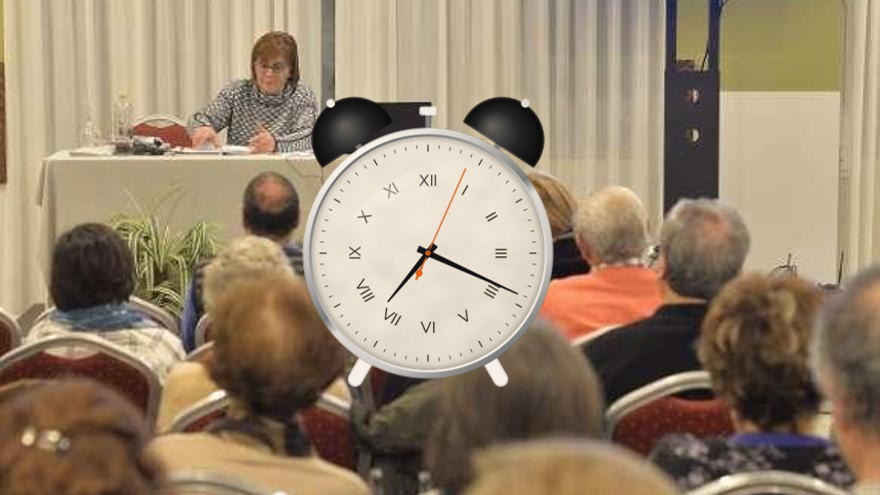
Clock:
7:19:04
